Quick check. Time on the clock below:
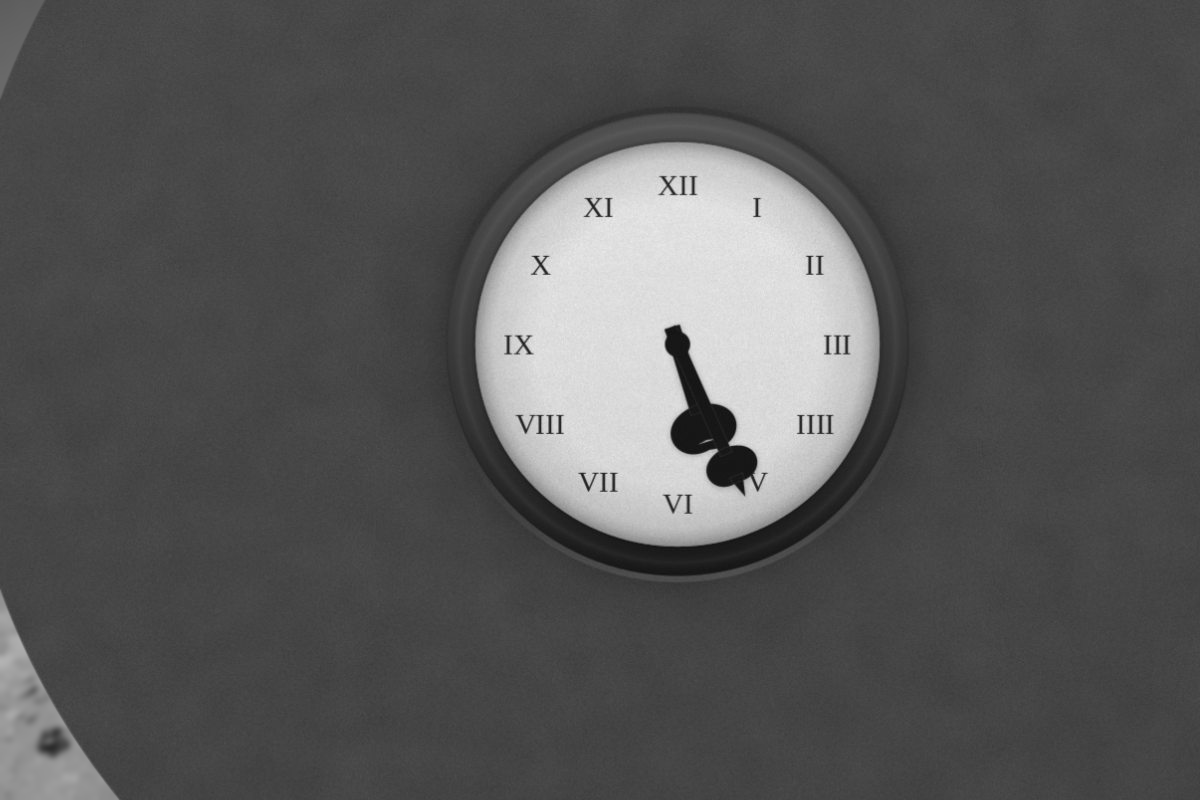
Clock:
5:26
